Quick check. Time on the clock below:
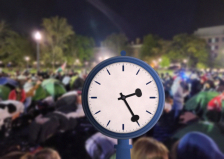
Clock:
2:25
